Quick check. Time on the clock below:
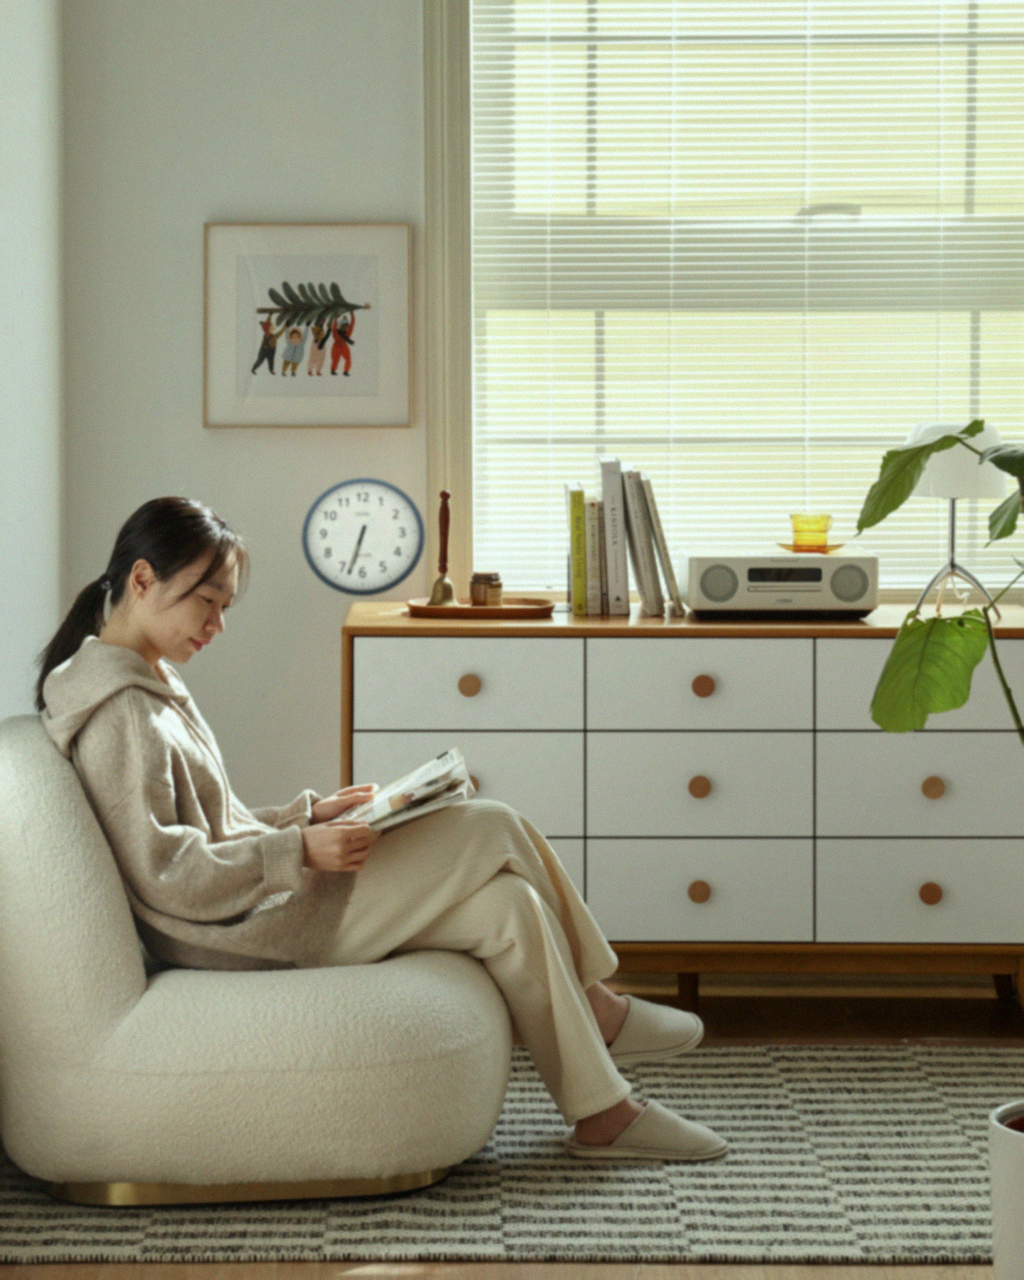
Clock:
6:33
